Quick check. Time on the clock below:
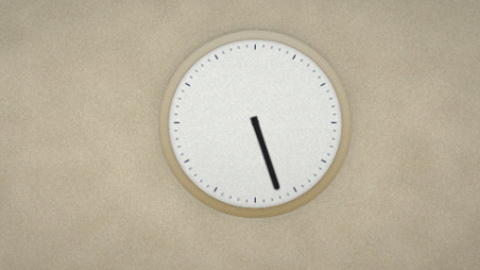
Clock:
5:27
